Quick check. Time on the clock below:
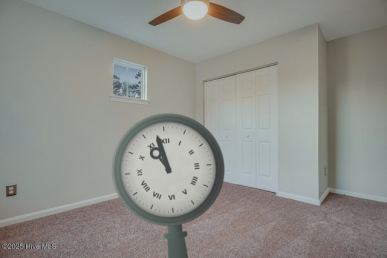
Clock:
10:58
